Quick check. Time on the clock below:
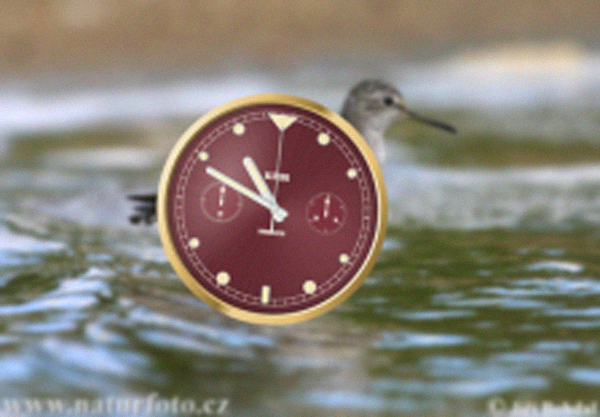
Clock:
10:49
